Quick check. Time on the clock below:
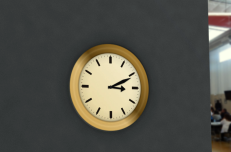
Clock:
3:11
